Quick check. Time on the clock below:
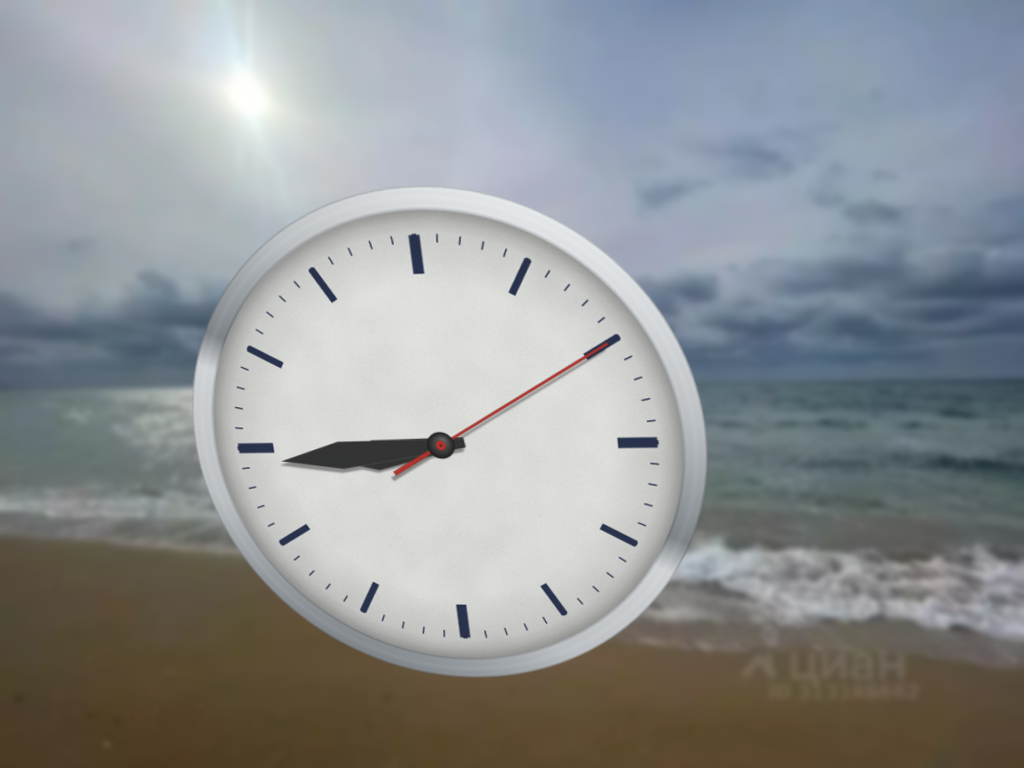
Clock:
8:44:10
